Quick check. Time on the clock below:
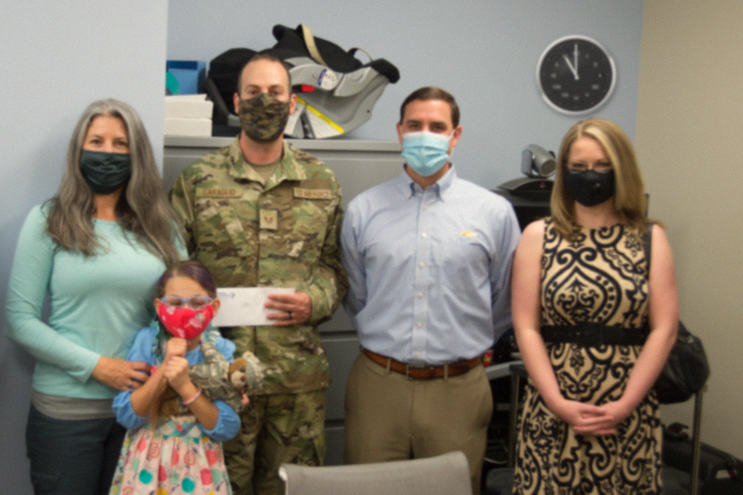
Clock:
11:00
